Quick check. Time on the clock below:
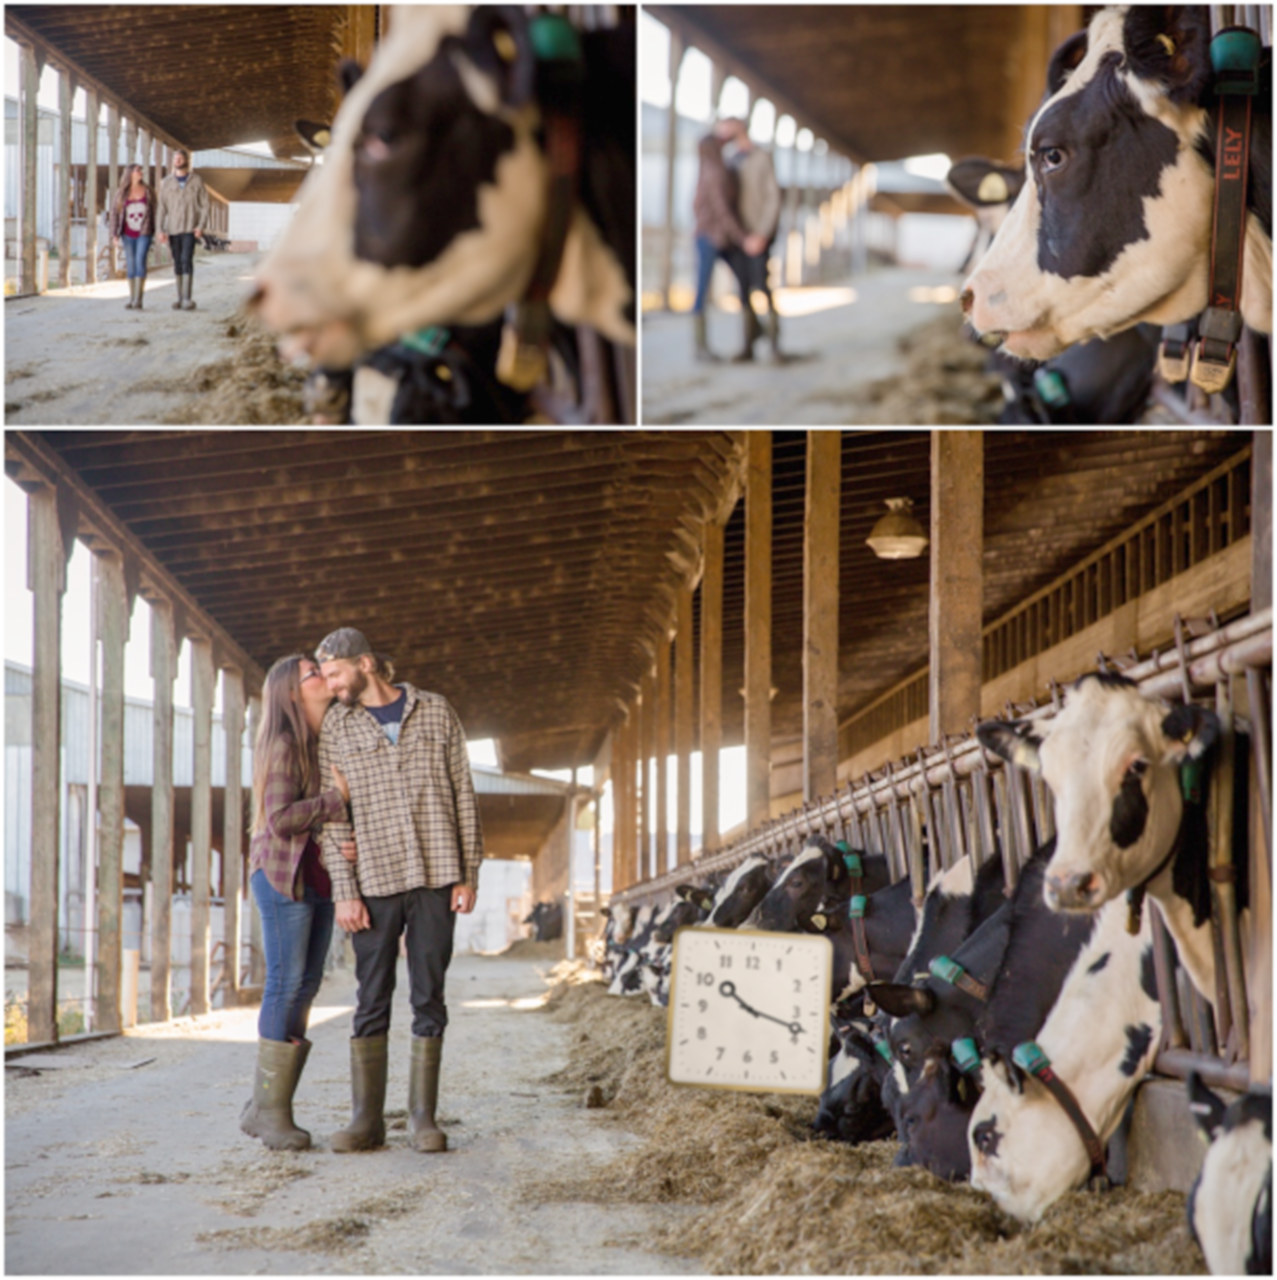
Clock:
10:18
